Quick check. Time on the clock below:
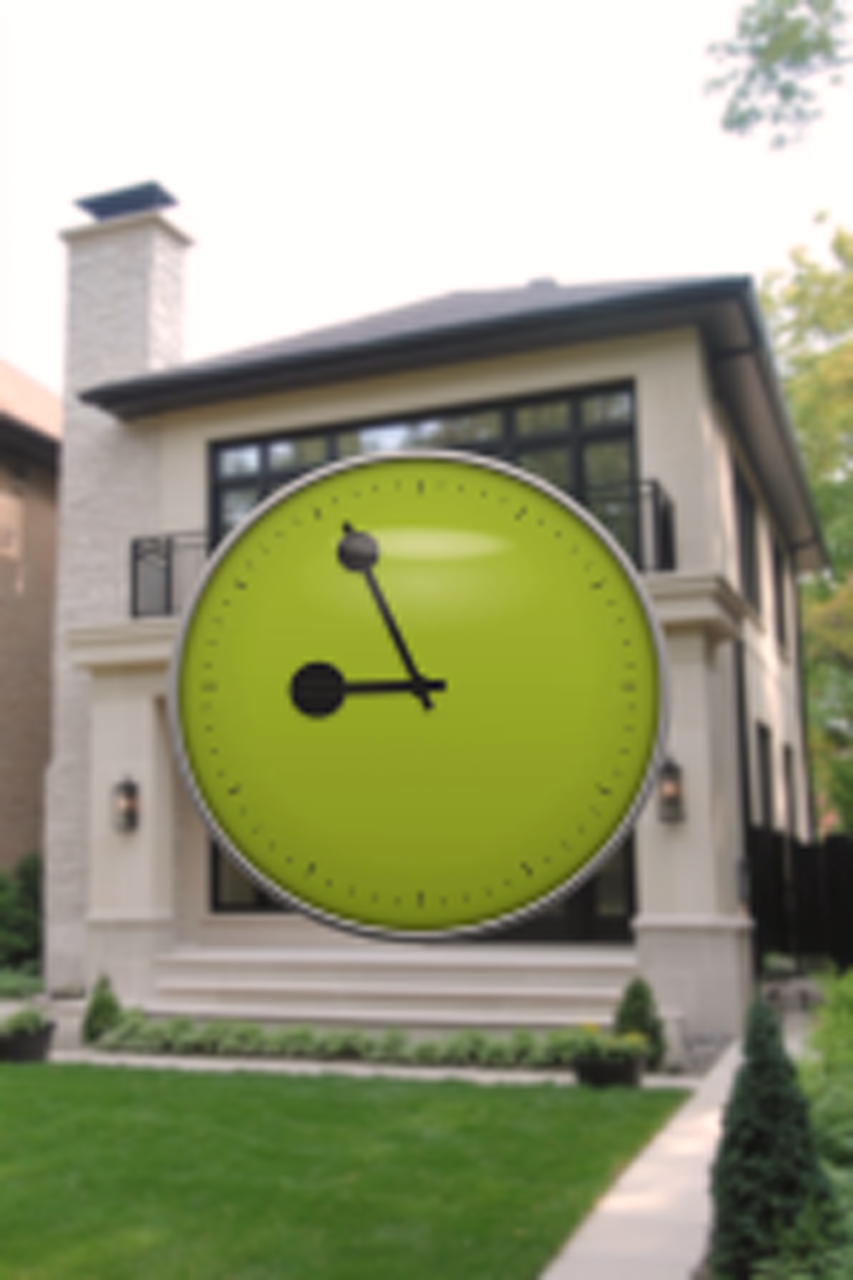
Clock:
8:56
